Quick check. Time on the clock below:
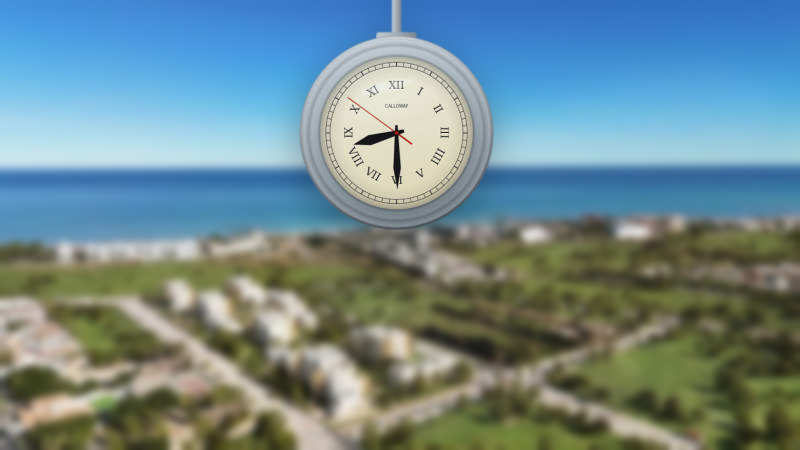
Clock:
8:29:51
